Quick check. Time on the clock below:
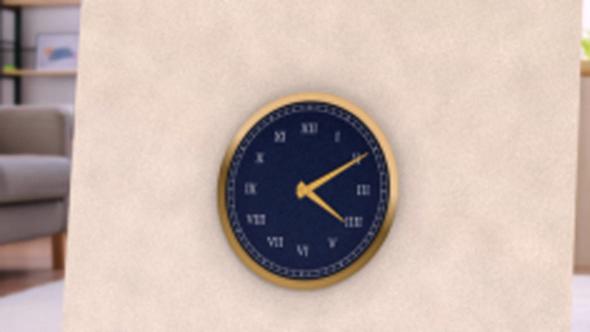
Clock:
4:10
